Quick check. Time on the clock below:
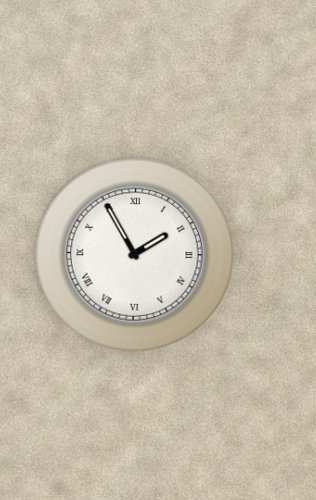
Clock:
1:55
